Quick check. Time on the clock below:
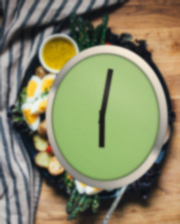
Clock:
6:02
